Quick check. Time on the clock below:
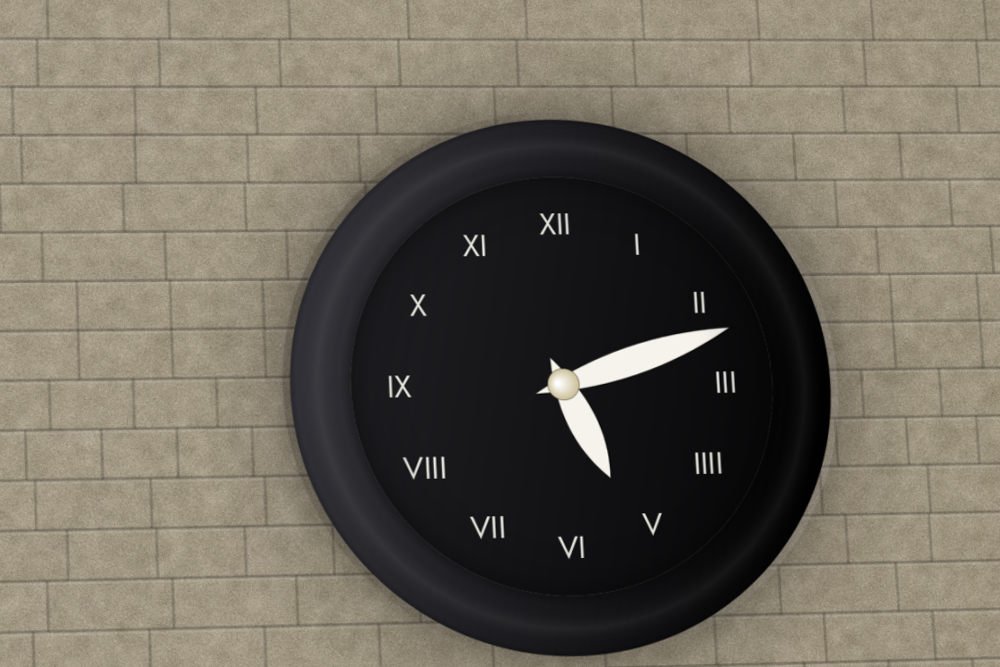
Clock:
5:12
